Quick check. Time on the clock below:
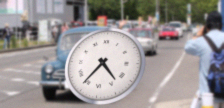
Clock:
4:36
